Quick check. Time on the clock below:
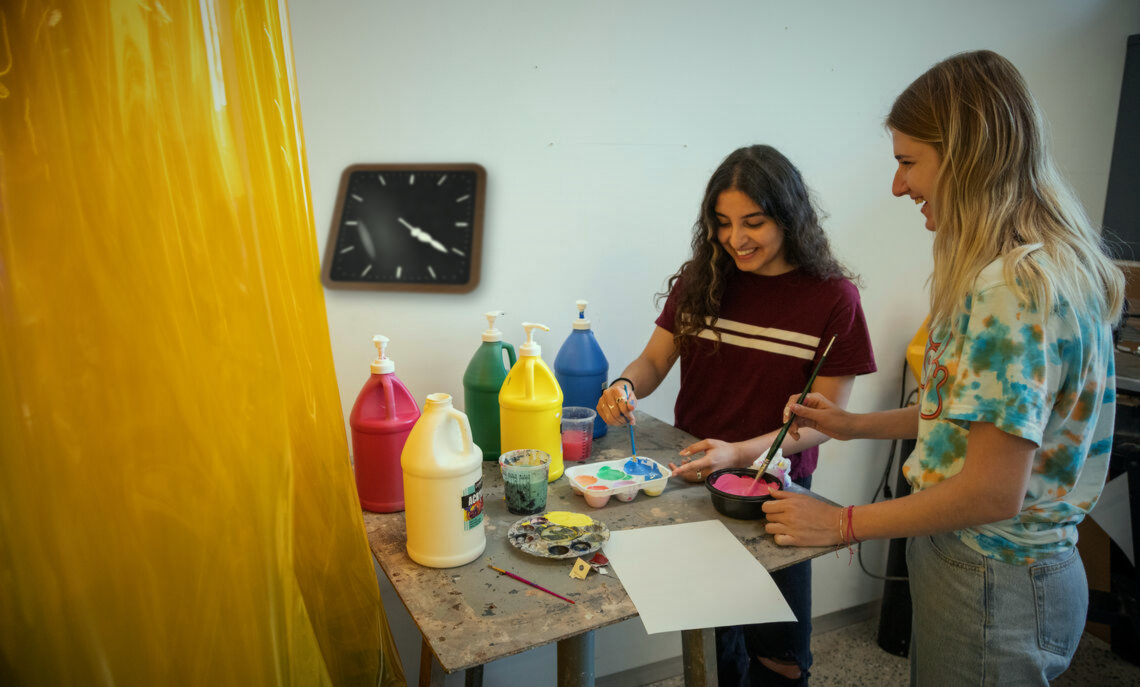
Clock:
4:21
